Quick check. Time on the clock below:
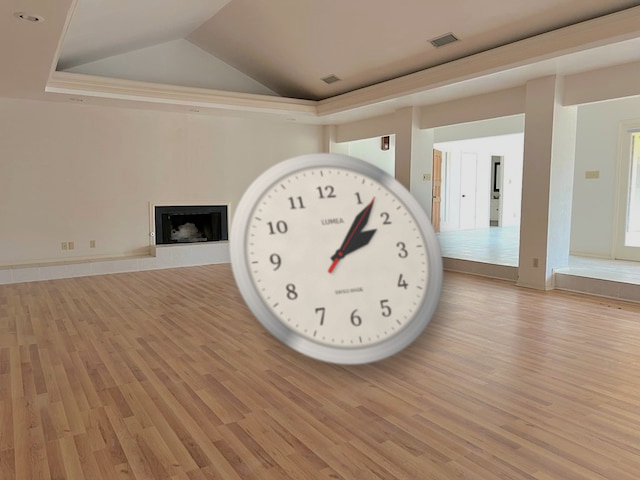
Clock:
2:07:07
